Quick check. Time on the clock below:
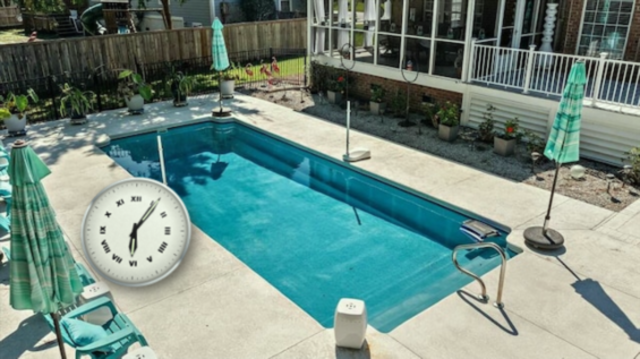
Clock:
6:06
